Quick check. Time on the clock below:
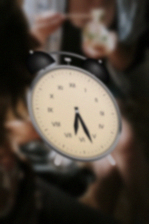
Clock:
6:27
